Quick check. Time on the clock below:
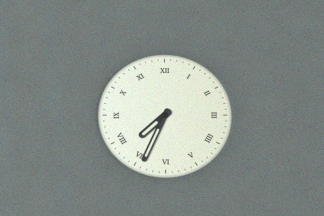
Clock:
7:34
